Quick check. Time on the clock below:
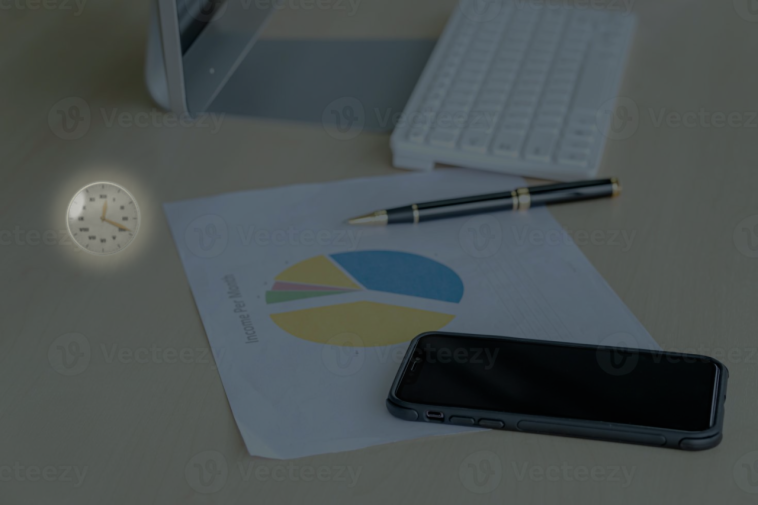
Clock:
12:19
